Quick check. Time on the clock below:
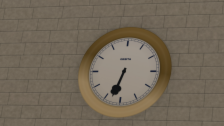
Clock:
6:33
